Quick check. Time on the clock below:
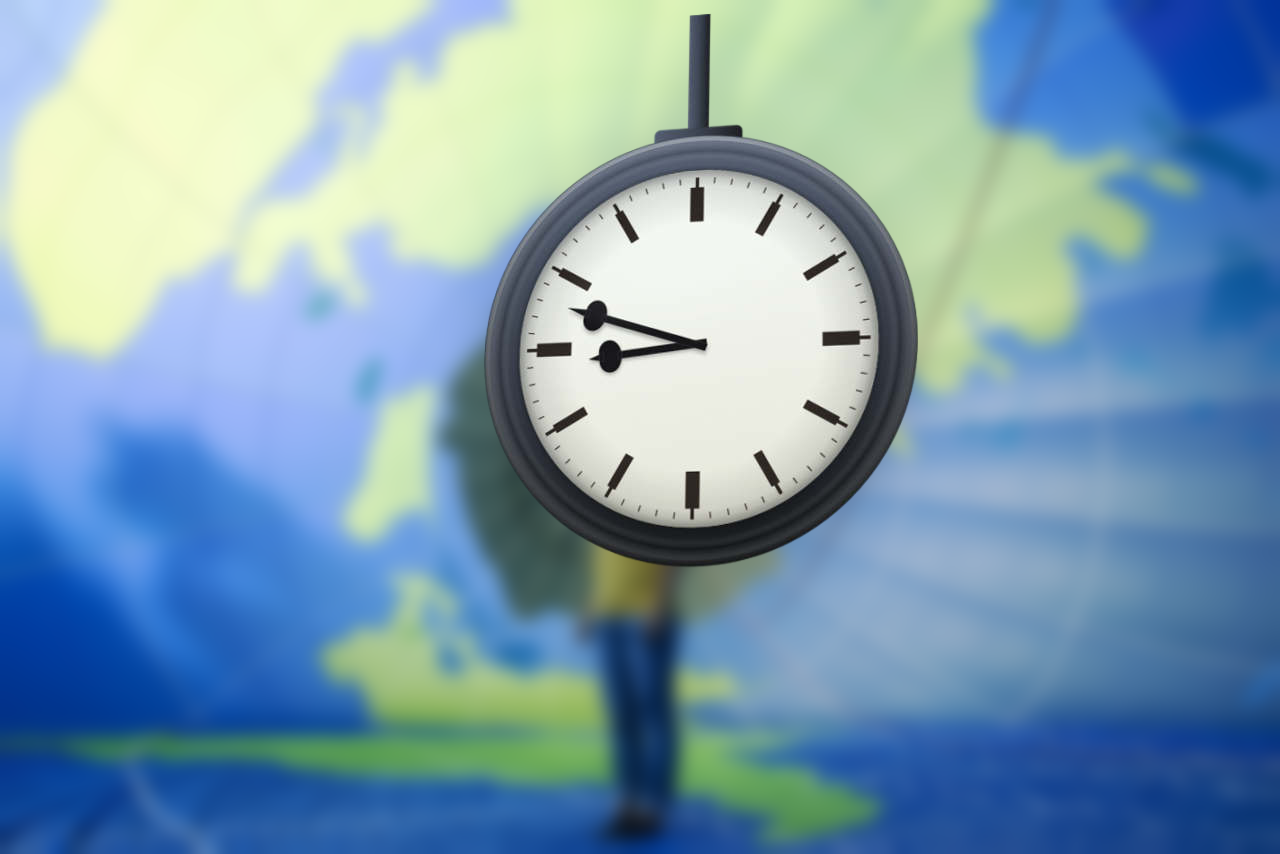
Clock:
8:48
